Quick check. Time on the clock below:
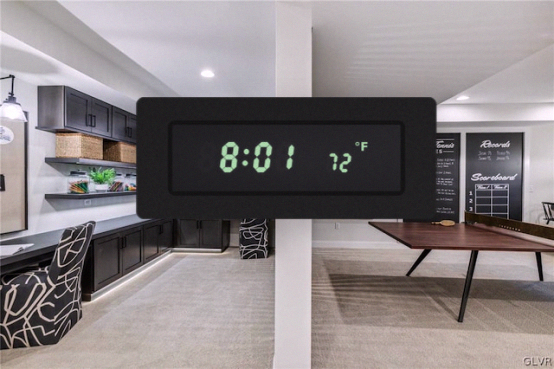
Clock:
8:01
